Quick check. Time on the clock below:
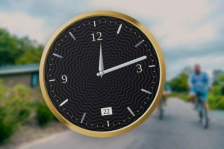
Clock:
12:13
